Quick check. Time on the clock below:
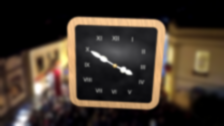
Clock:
3:50
